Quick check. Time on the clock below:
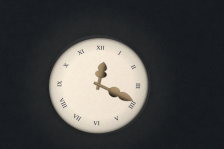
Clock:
12:19
